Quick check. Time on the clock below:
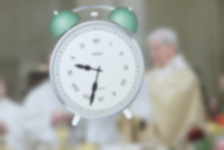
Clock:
9:33
